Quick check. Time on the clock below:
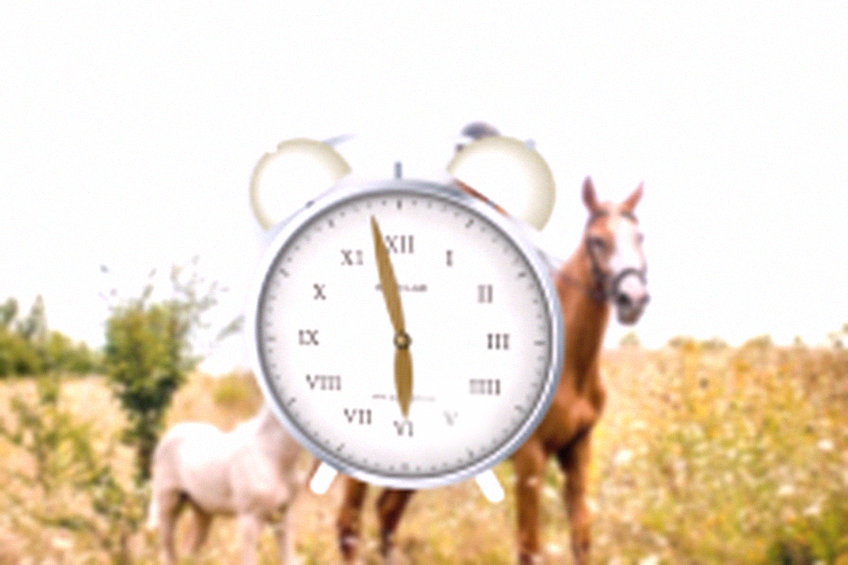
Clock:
5:58
